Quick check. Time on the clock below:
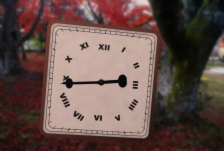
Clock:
2:44
